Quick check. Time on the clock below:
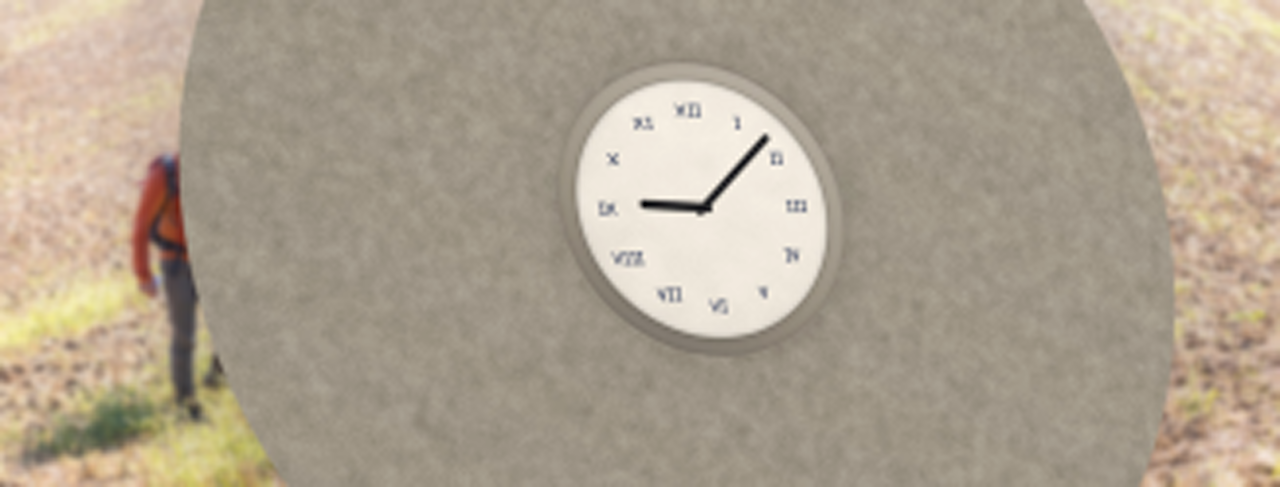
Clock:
9:08
